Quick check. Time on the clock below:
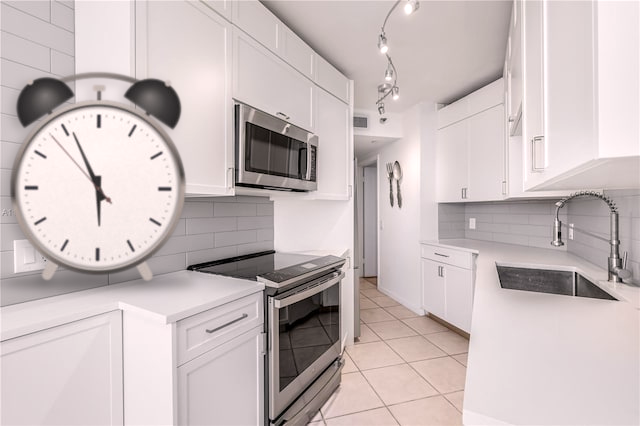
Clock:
5:55:53
